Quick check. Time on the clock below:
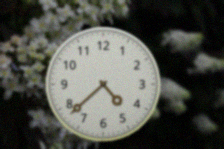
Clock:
4:38
